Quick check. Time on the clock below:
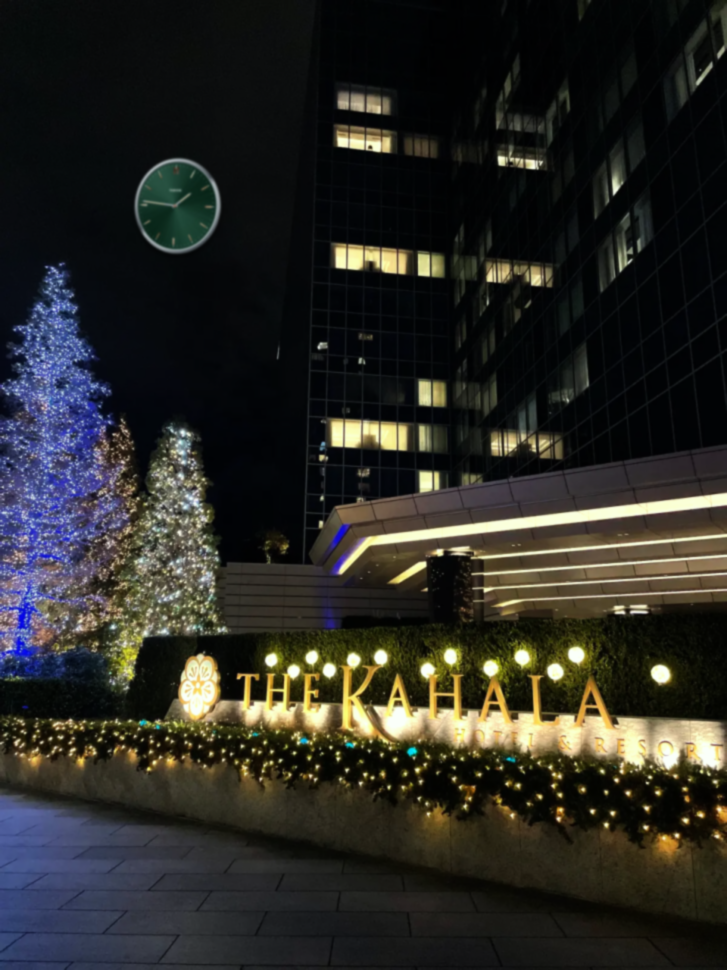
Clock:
1:46
